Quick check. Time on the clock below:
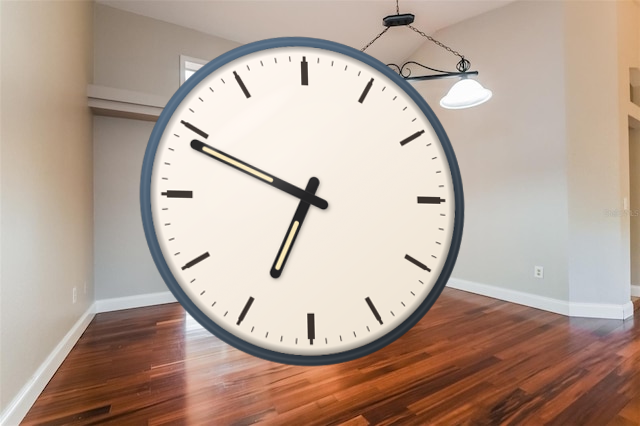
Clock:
6:49
